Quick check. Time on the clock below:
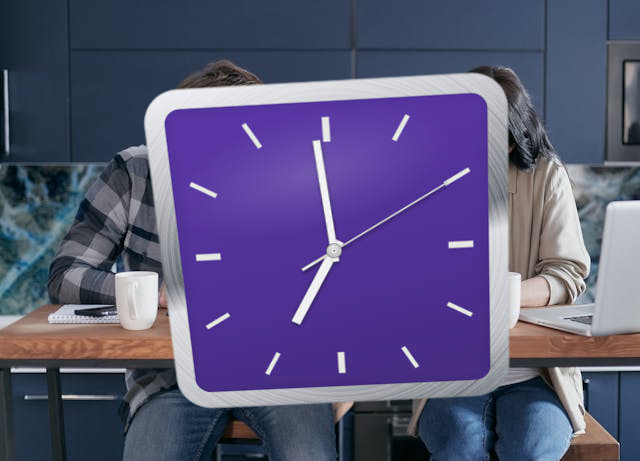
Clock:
6:59:10
